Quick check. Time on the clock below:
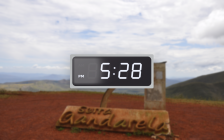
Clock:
5:28
